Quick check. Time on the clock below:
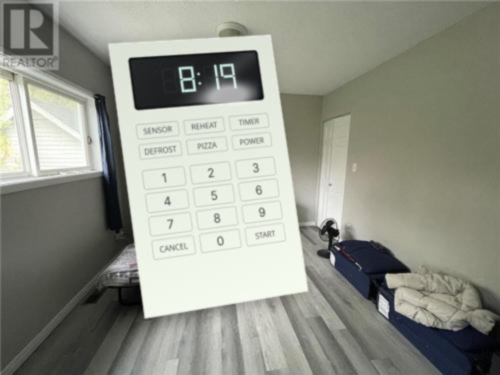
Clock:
8:19
